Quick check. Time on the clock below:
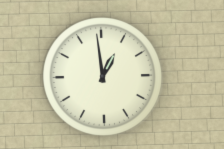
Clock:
12:59
